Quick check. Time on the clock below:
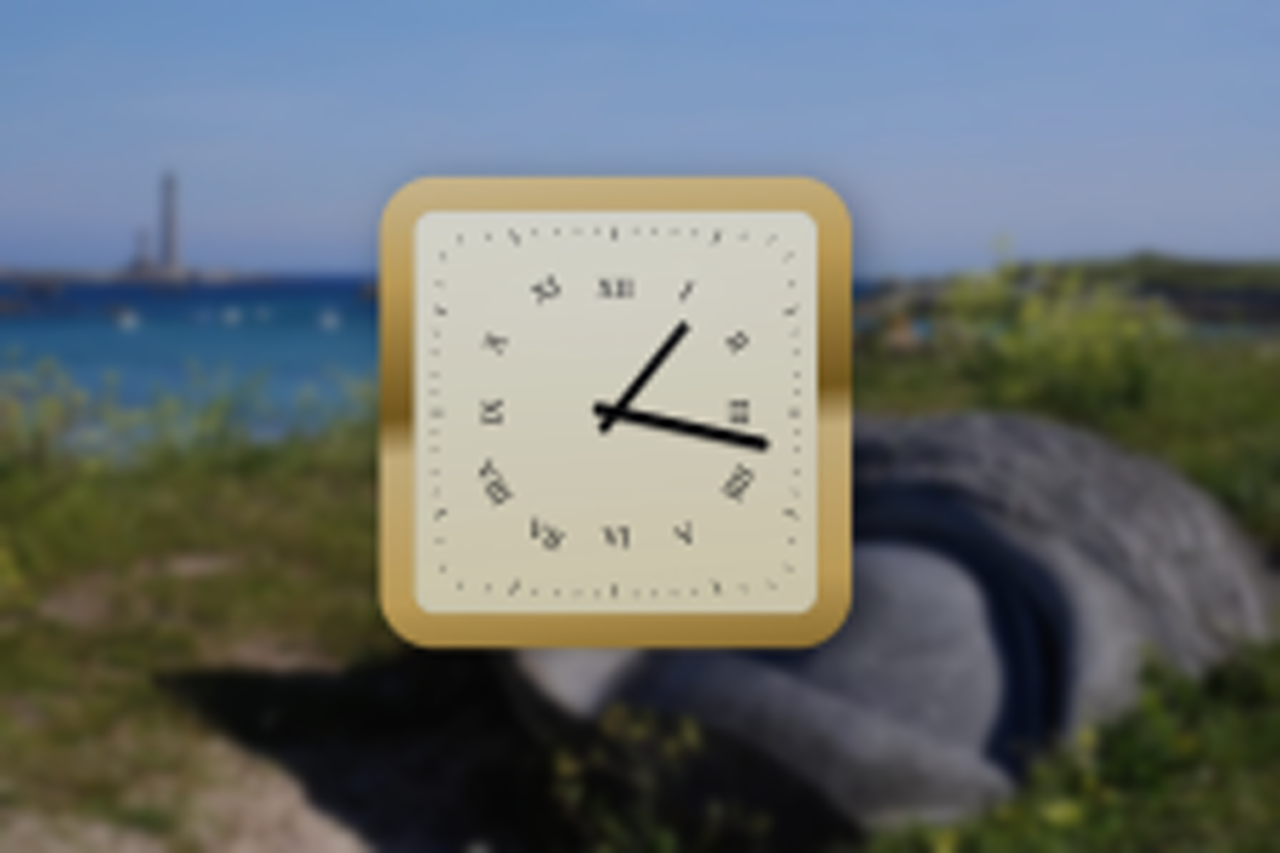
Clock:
1:17
